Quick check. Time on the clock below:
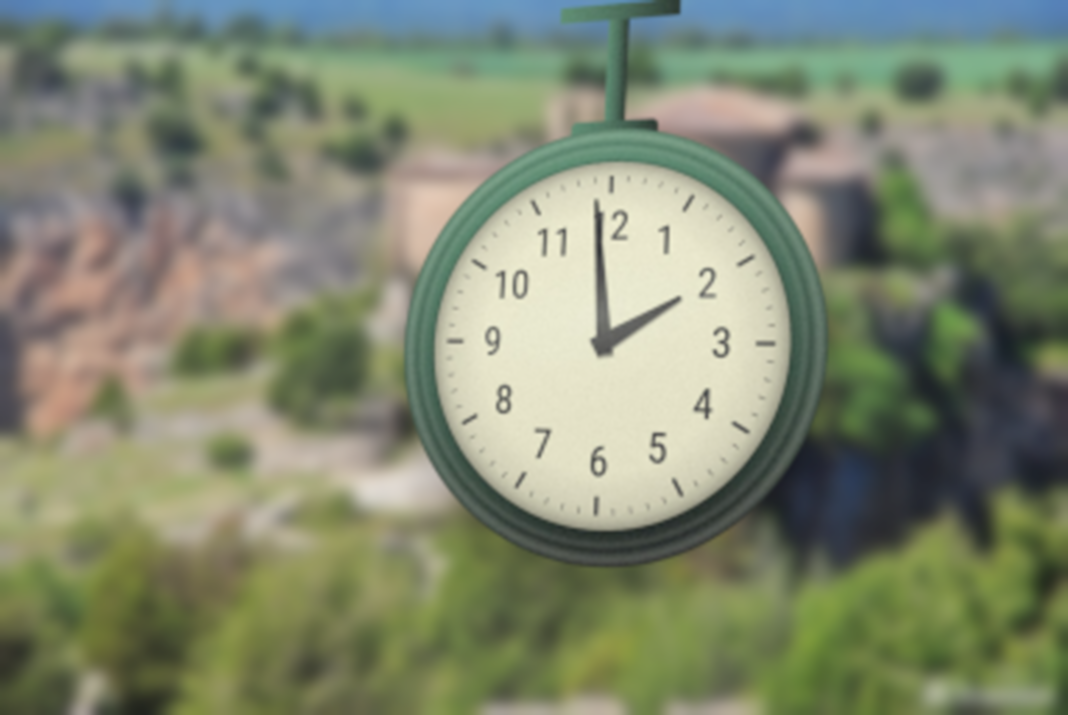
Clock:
1:59
